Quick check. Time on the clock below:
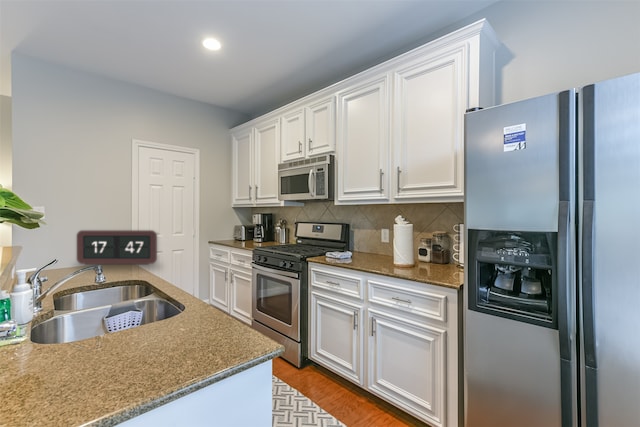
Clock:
17:47
